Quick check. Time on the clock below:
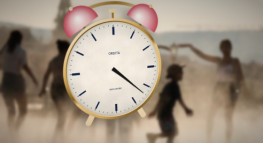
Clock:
4:22
